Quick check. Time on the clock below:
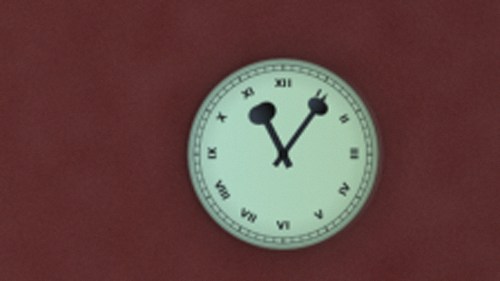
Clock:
11:06
